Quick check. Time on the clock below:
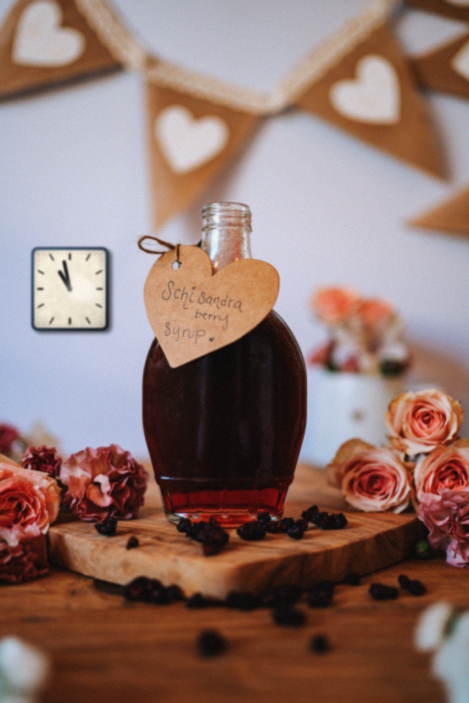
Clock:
10:58
